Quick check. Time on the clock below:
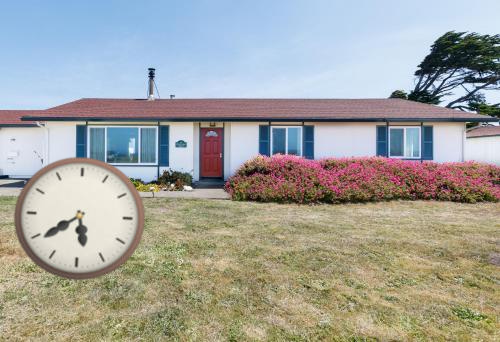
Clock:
5:39
